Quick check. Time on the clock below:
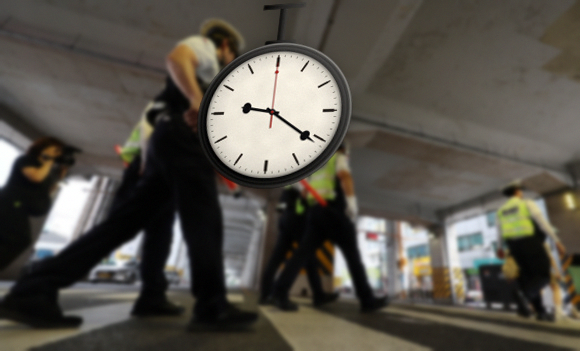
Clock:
9:21:00
